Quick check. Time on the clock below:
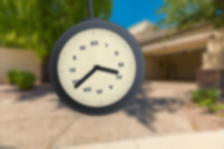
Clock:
3:39
